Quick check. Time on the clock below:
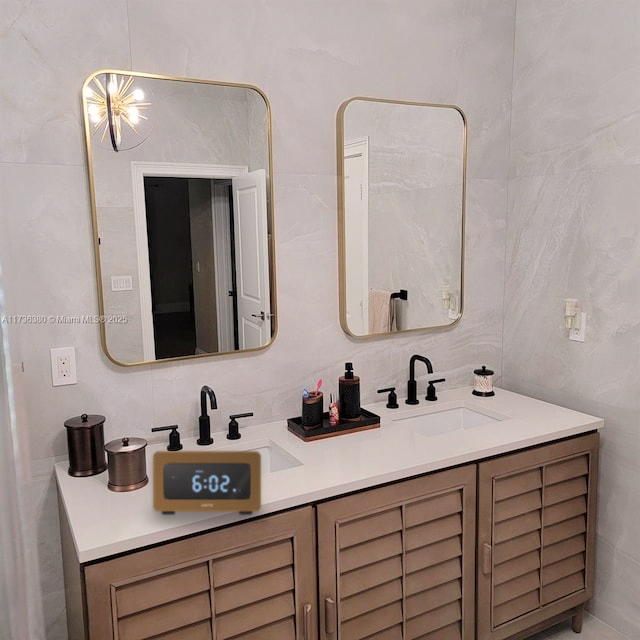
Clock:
6:02
